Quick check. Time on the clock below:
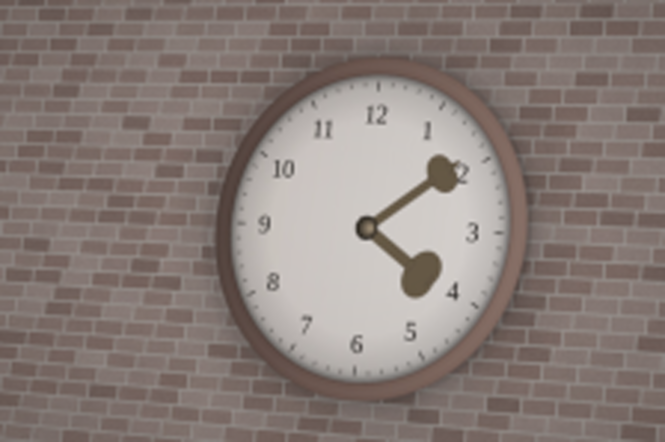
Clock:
4:09
